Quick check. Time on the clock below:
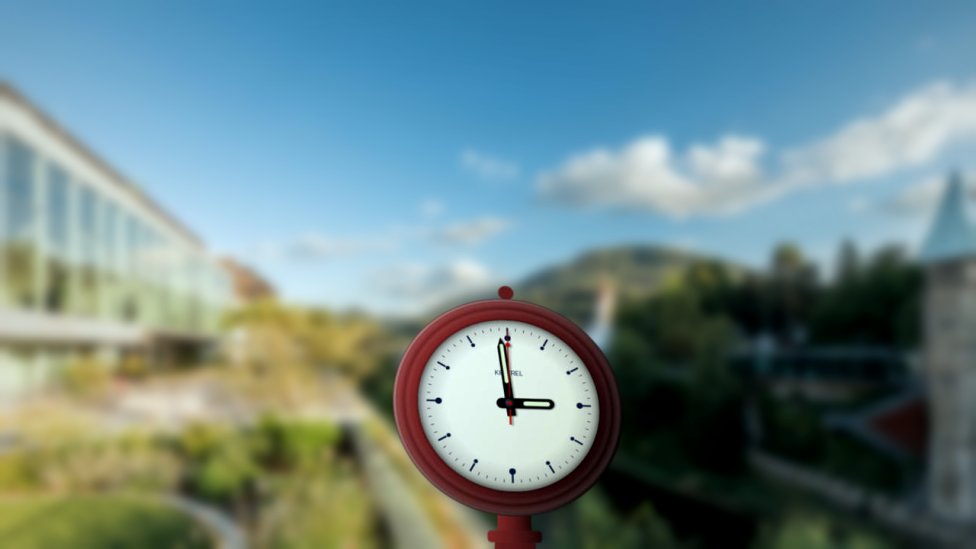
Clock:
2:59:00
